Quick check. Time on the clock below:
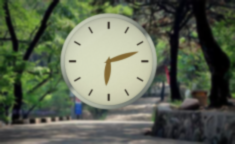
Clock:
6:12
